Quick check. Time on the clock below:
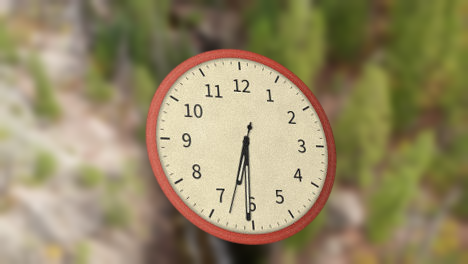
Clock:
6:30:33
